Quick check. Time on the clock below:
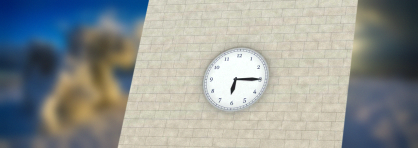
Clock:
6:15
